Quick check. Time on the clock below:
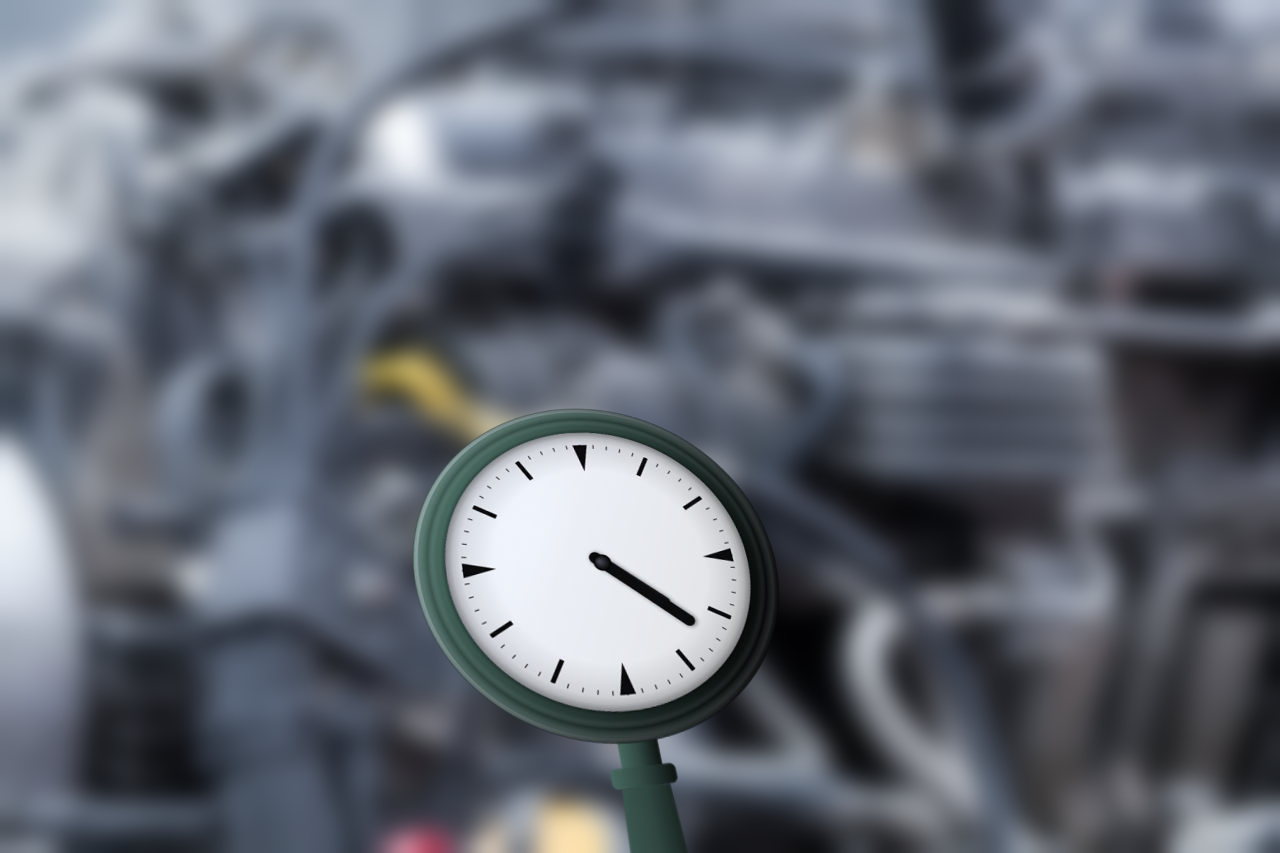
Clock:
4:22
